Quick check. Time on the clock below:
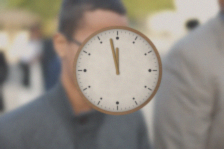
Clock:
11:58
